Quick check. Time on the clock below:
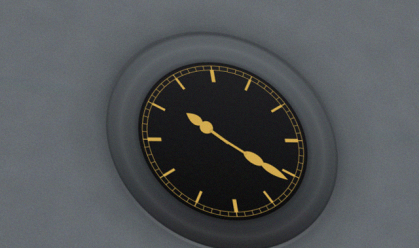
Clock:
10:21
